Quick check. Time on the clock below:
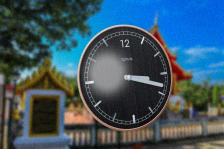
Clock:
3:18
